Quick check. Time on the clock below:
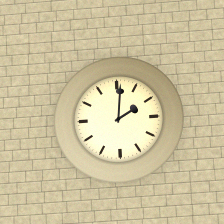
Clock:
2:01
